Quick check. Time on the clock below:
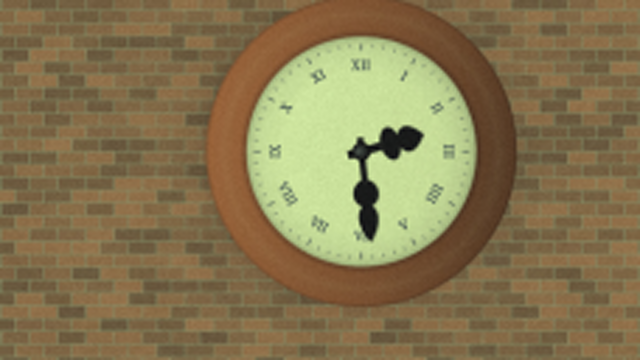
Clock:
2:29
